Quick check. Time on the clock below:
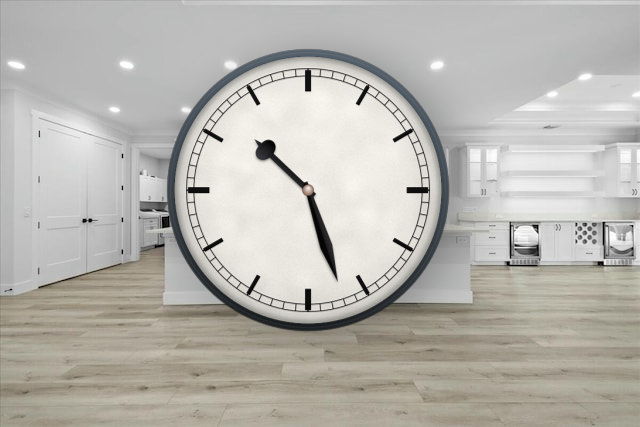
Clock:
10:27
